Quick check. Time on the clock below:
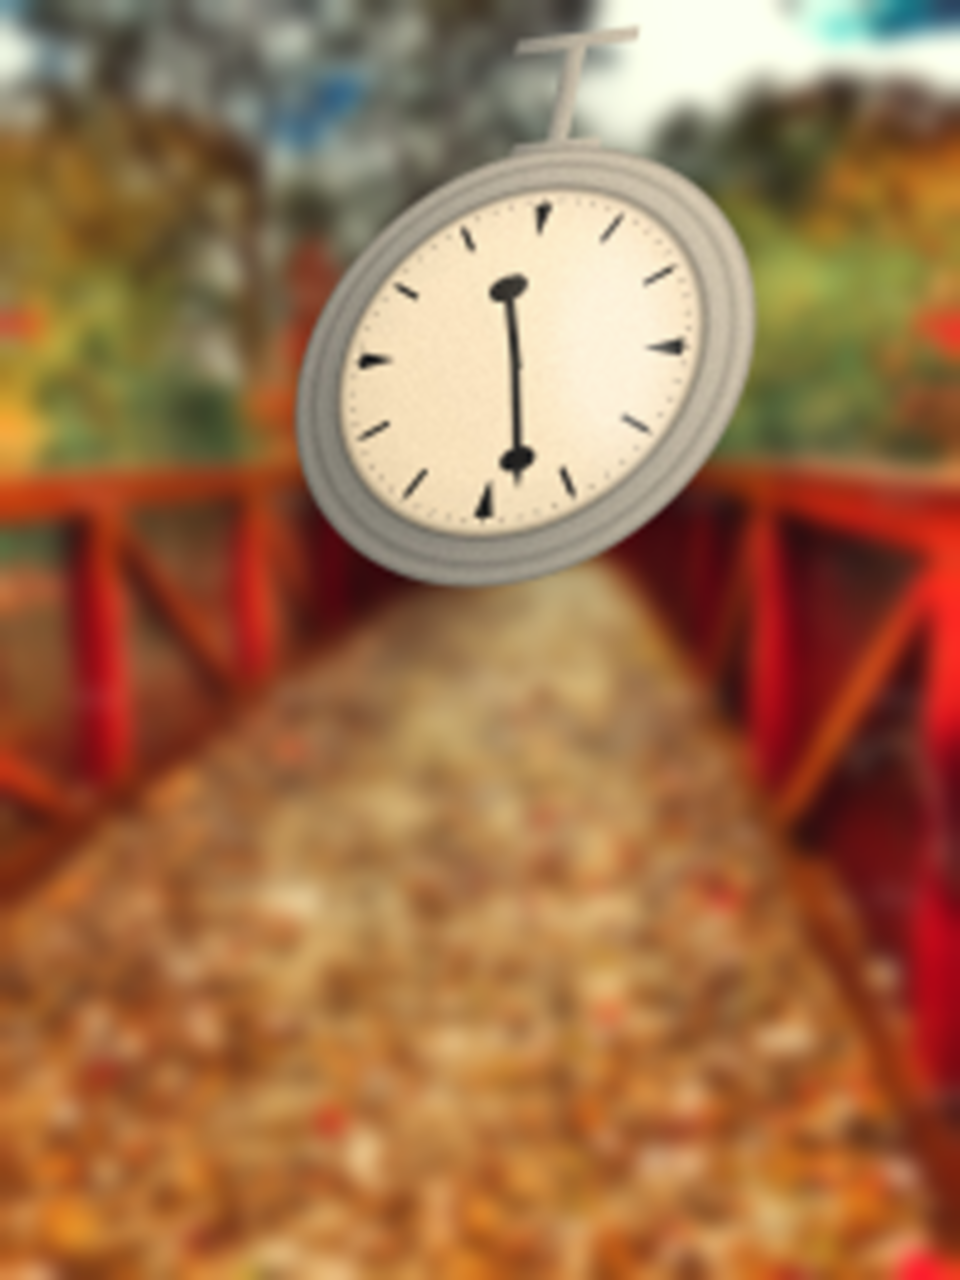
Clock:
11:28
